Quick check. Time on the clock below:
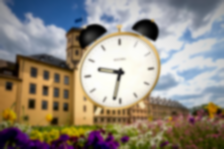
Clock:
9:32
